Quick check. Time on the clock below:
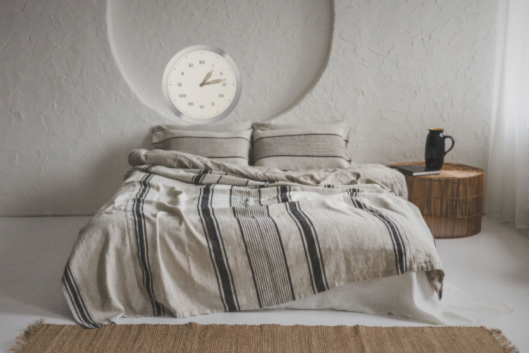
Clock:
1:13
